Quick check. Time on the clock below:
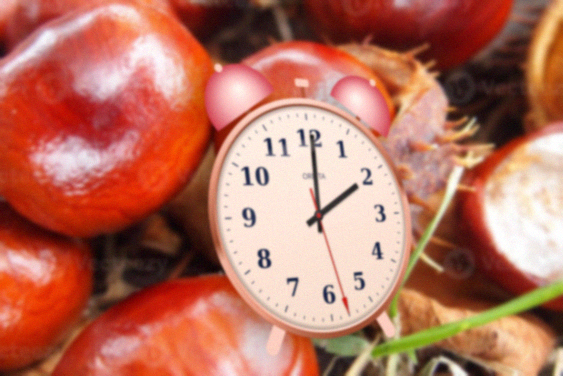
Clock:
2:00:28
